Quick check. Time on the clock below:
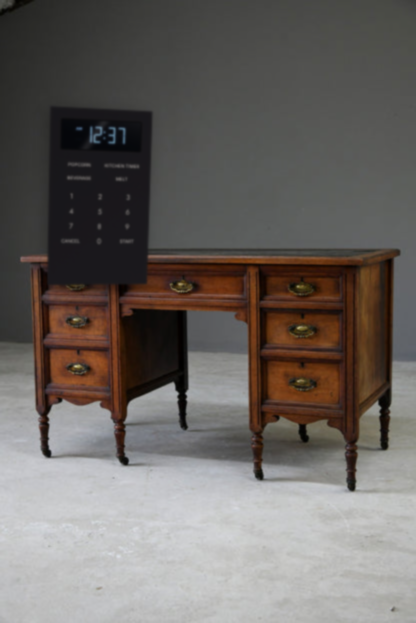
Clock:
12:37
